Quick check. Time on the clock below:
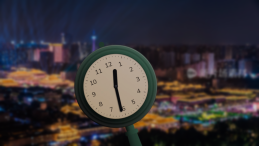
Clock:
12:31
